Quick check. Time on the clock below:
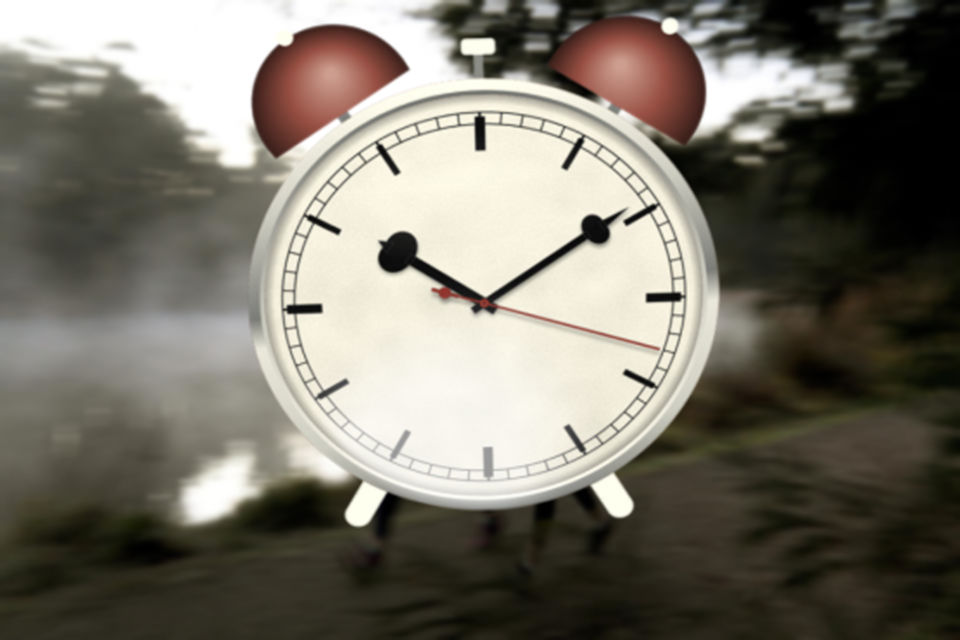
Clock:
10:09:18
